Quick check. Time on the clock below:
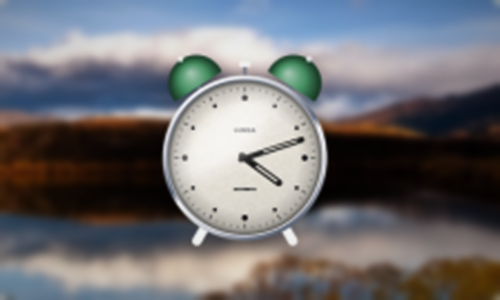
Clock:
4:12
